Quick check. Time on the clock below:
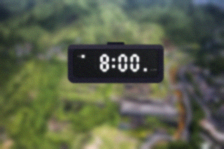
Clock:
8:00
